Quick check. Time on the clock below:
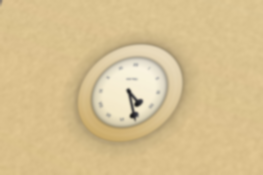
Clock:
4:26
